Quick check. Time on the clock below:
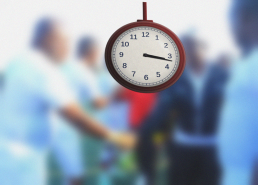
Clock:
3:17
